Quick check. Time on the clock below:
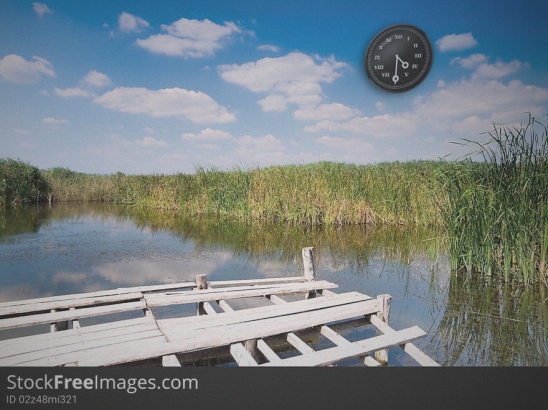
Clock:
4:30
